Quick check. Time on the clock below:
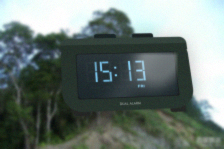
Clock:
15:13
